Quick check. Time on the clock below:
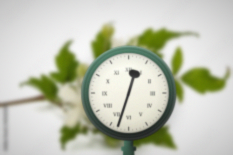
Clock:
12:33
